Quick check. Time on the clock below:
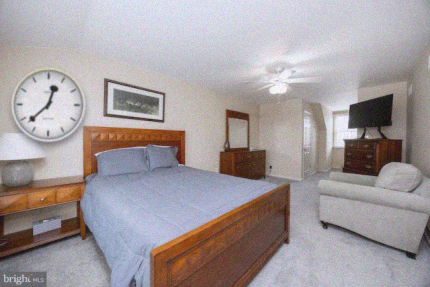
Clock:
12:38
